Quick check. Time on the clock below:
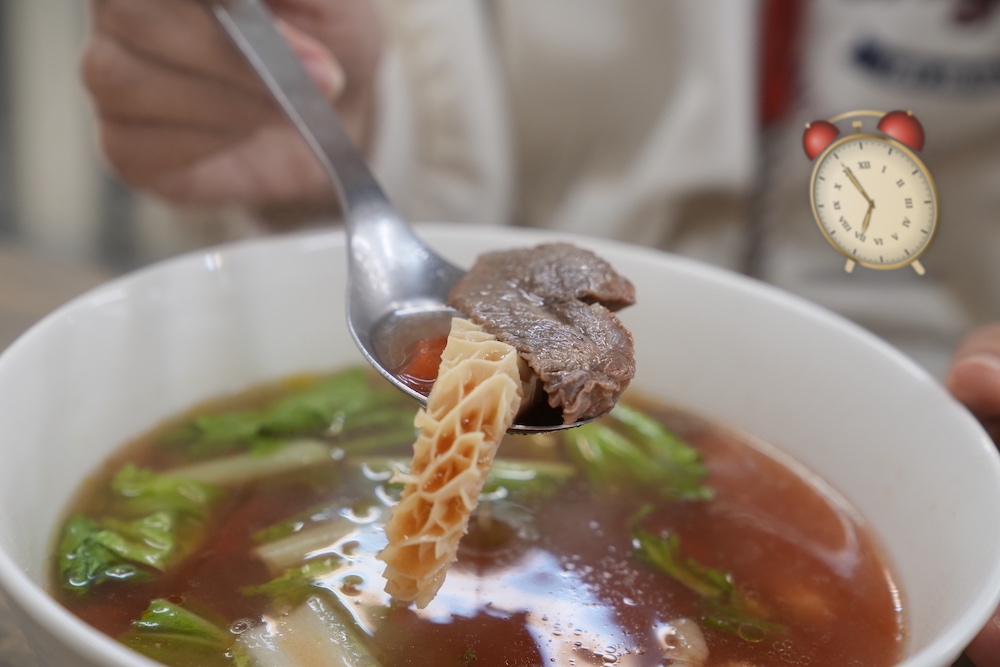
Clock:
6:55
